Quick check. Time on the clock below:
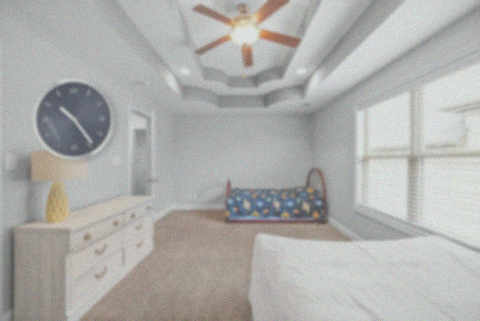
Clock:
10:24
